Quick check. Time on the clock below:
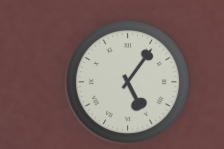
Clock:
5:06
